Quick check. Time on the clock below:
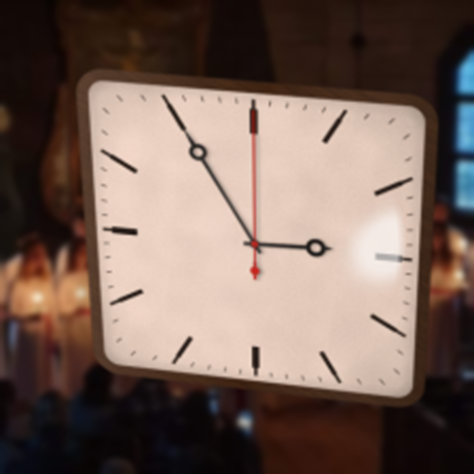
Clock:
2:55:00
